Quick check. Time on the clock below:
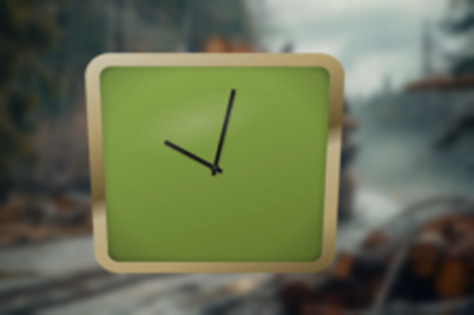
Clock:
10:02
